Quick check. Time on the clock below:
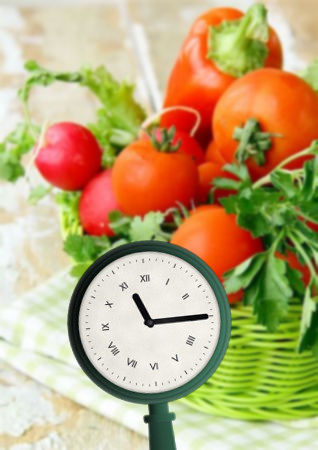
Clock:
11:15
